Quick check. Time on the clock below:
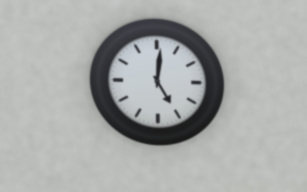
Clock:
5:01
